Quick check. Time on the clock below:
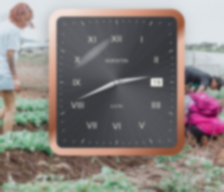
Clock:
2:41
